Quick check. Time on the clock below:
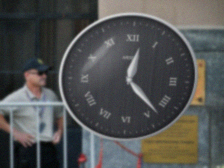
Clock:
12:23
